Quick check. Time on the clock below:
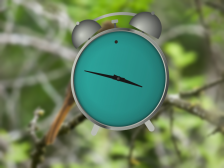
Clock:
3:48
